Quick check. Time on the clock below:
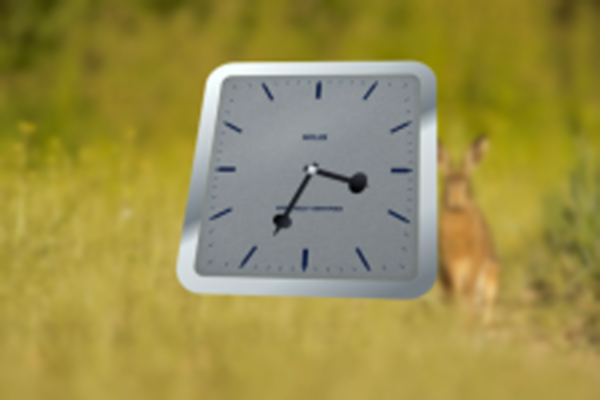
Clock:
3:34
